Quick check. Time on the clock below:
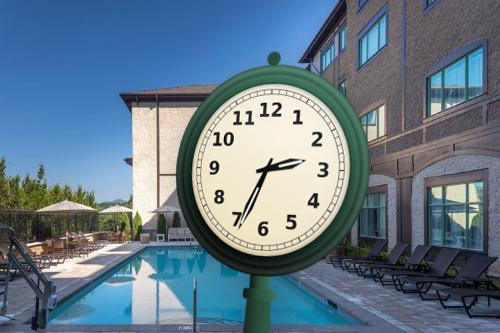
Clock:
2:34
